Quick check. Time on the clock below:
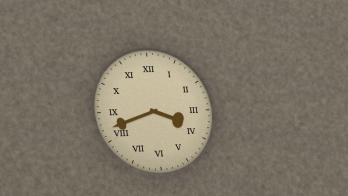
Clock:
3:42
